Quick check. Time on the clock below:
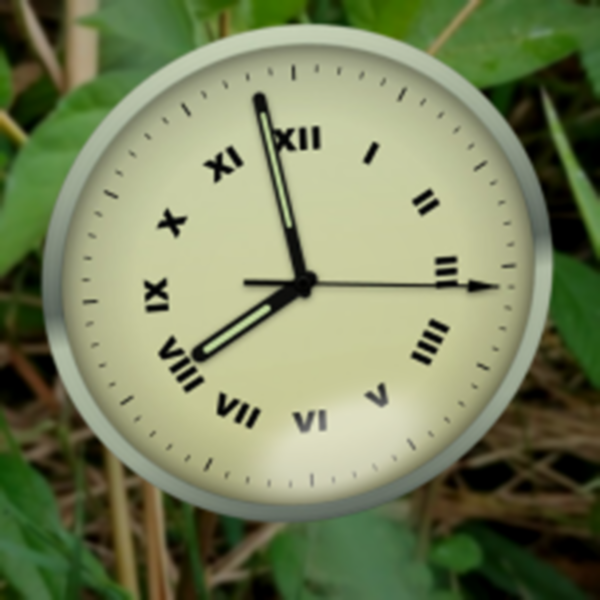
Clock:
7:58:16
